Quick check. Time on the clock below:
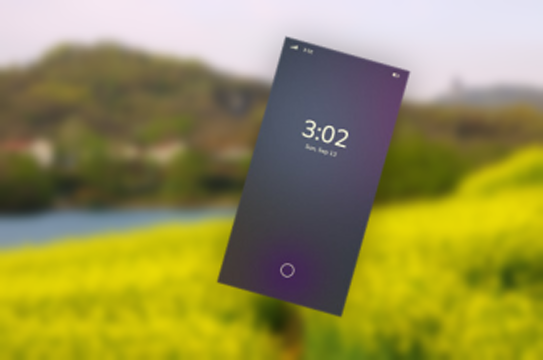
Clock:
3:02
